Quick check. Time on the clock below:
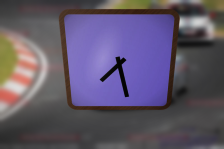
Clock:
7:28
